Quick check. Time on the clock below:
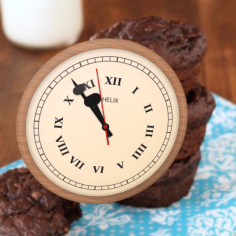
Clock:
10:52:57
